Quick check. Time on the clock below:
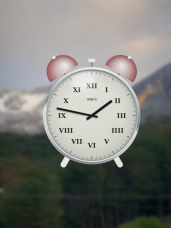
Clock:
1:47
